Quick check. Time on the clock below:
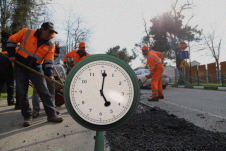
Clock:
5:01
